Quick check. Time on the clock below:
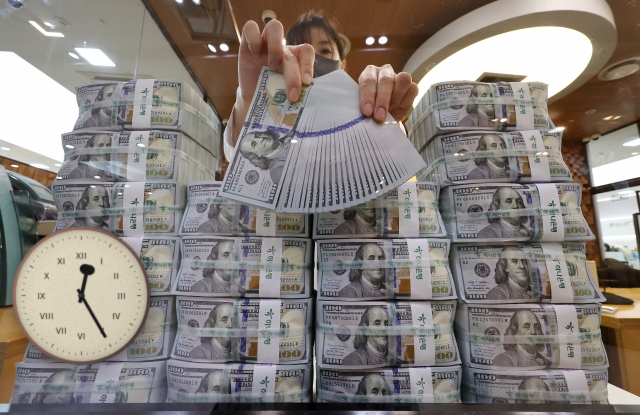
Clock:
12:25
